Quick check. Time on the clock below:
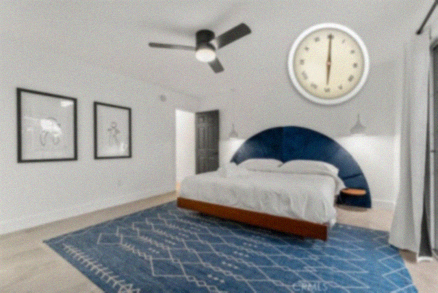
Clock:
6:00
